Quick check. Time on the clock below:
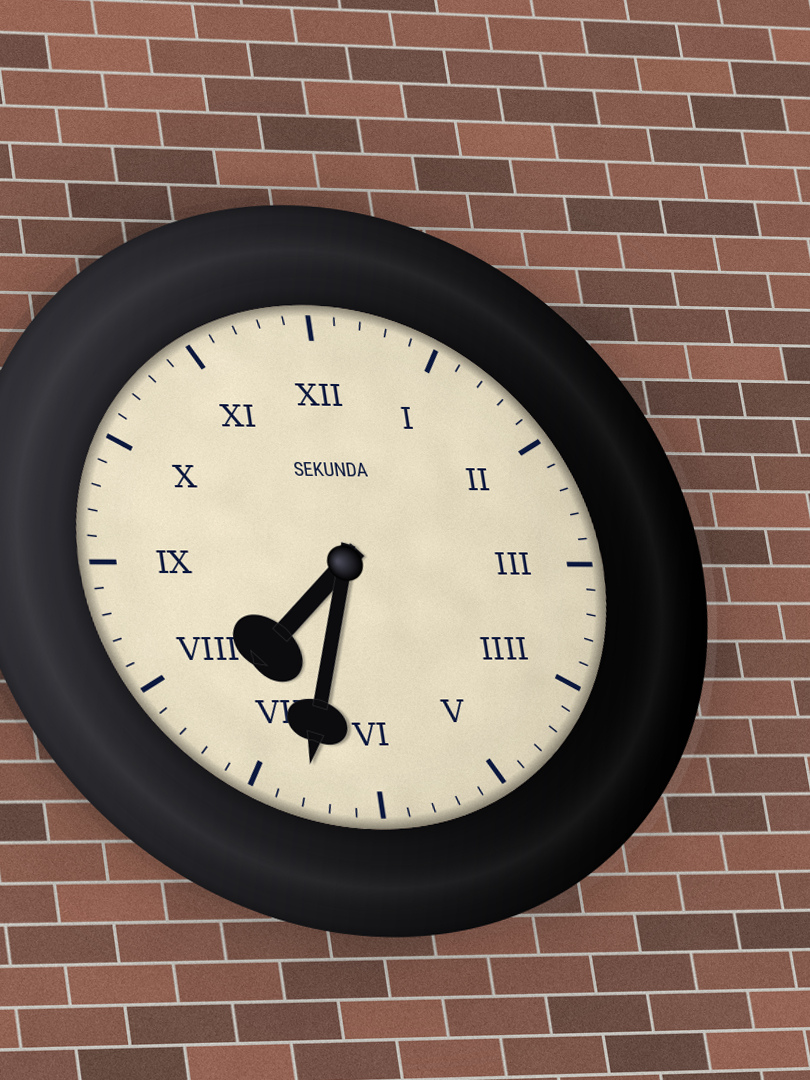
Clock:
7:33
